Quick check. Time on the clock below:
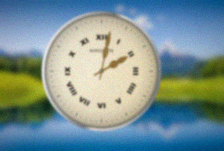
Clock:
2:02
